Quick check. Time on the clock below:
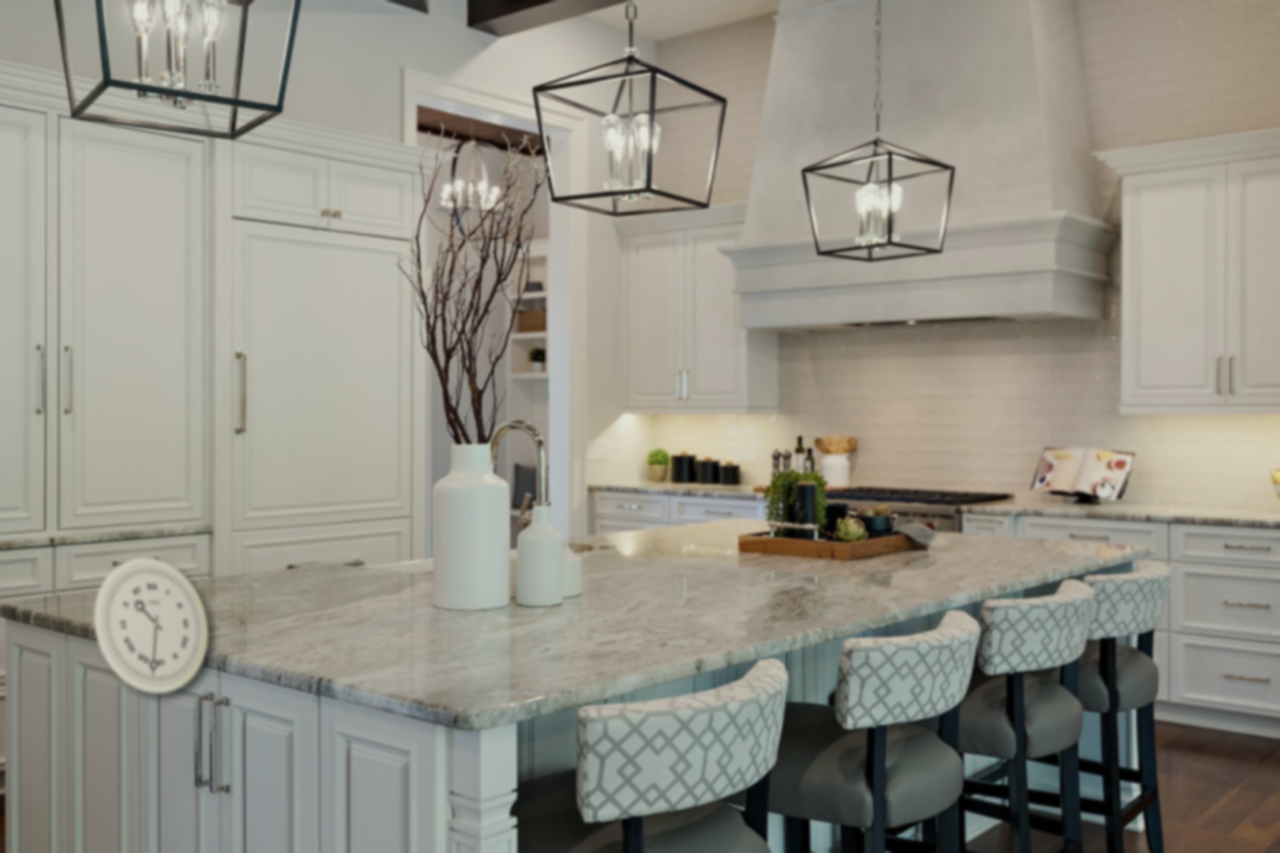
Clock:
10:32
